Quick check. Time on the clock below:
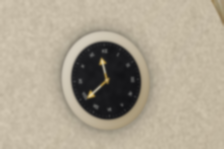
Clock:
11:39
